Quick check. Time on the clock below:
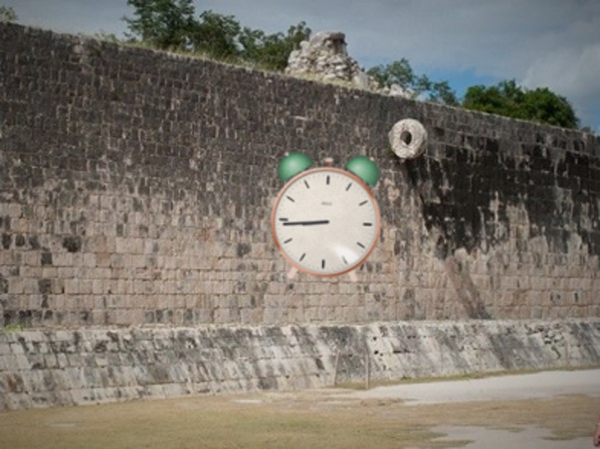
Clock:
8:44
